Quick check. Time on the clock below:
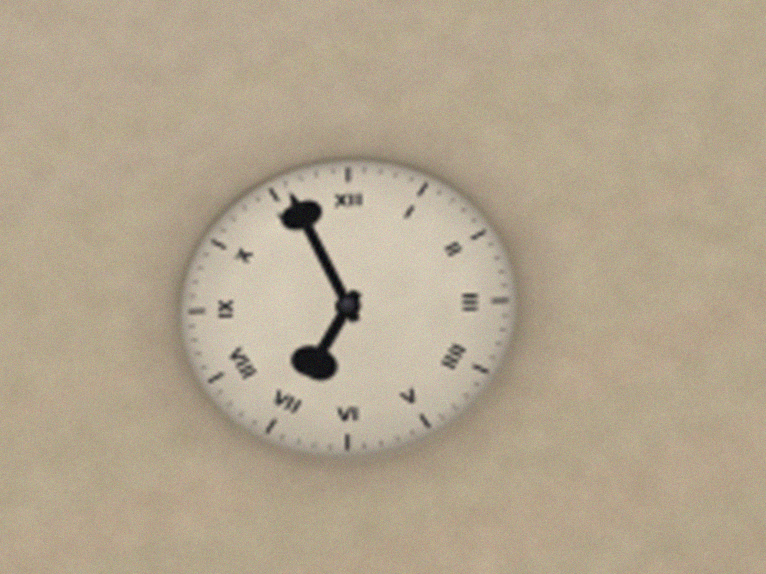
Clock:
6:56
